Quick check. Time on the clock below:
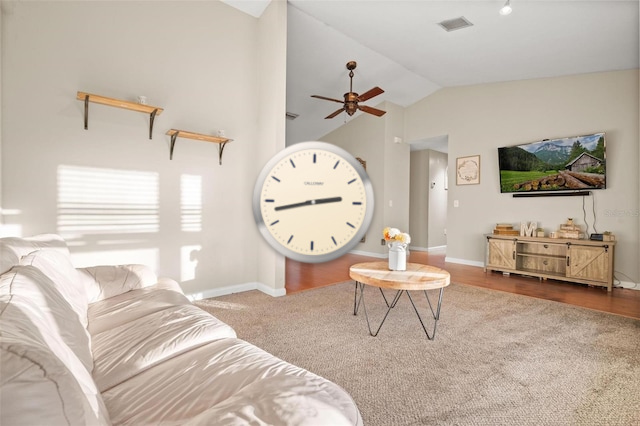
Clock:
2:43
